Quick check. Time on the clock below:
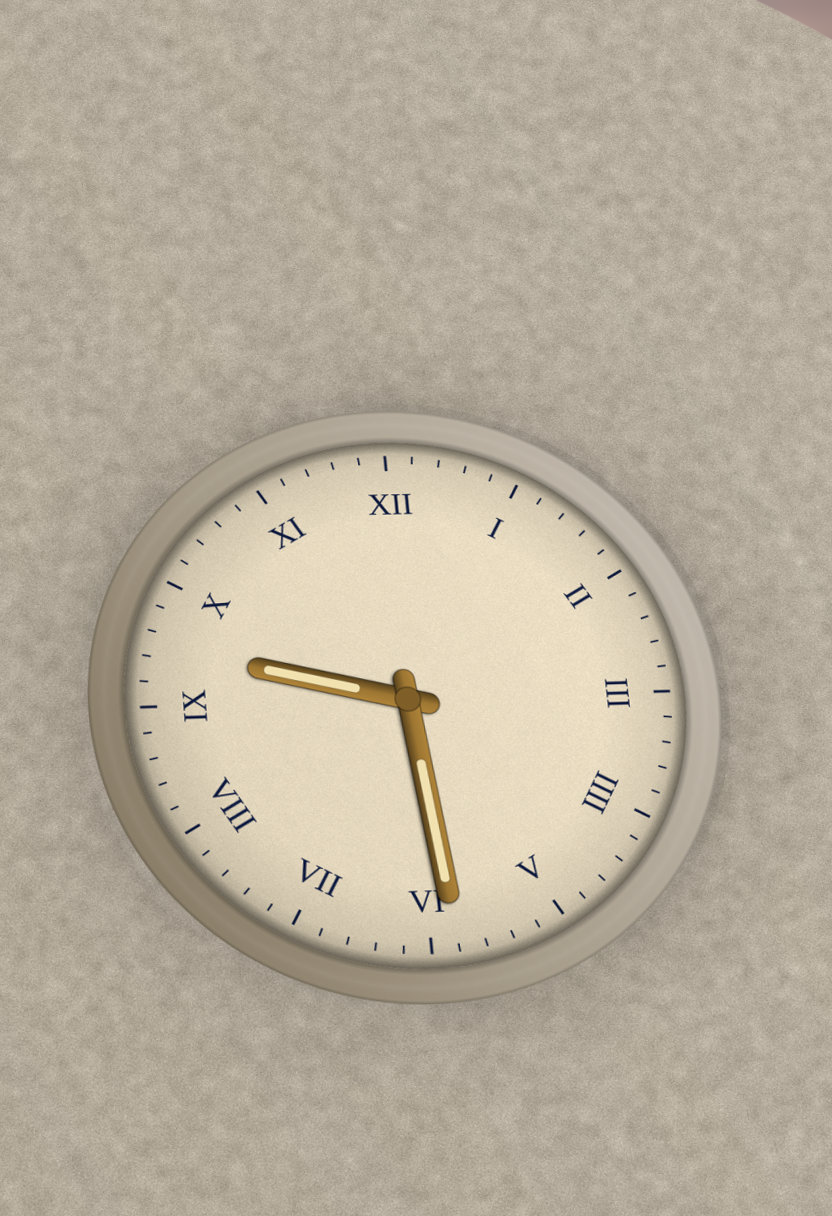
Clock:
9:29
